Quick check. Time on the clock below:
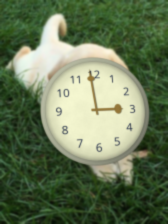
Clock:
2:59
